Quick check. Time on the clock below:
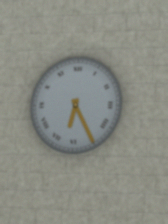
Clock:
6:25
